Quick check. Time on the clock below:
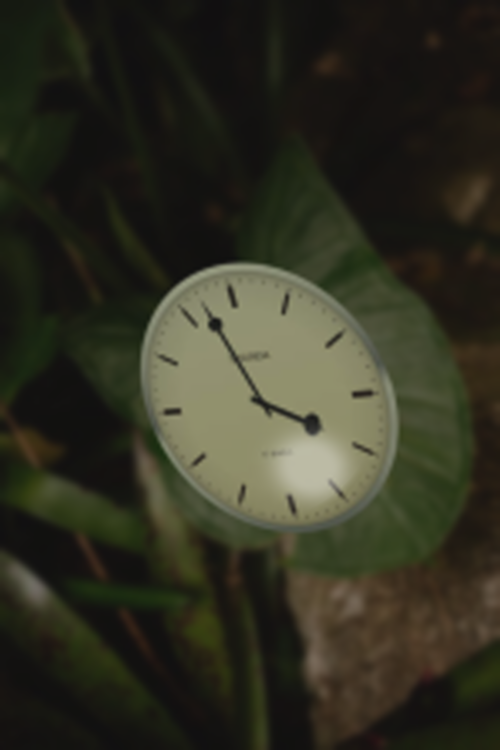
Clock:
3:57
